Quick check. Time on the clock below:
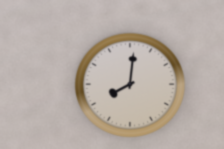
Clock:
8:01
